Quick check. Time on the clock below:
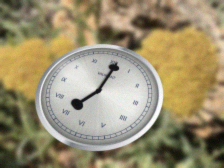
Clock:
7:01
